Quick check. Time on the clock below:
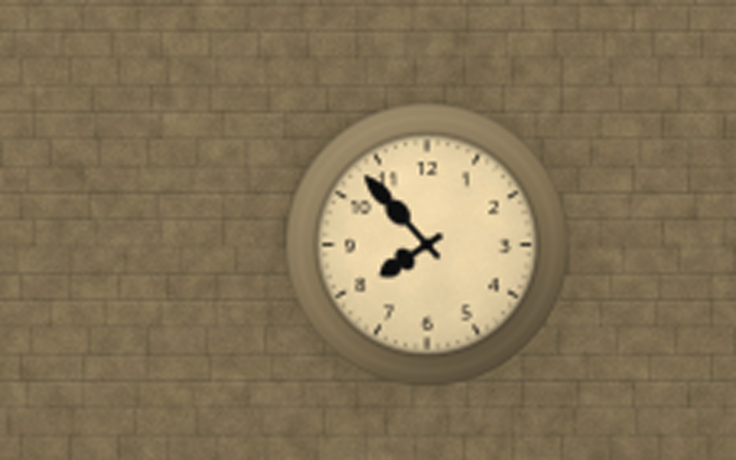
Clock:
7:53
